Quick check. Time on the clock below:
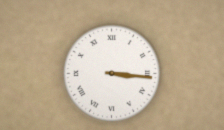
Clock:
3:16
